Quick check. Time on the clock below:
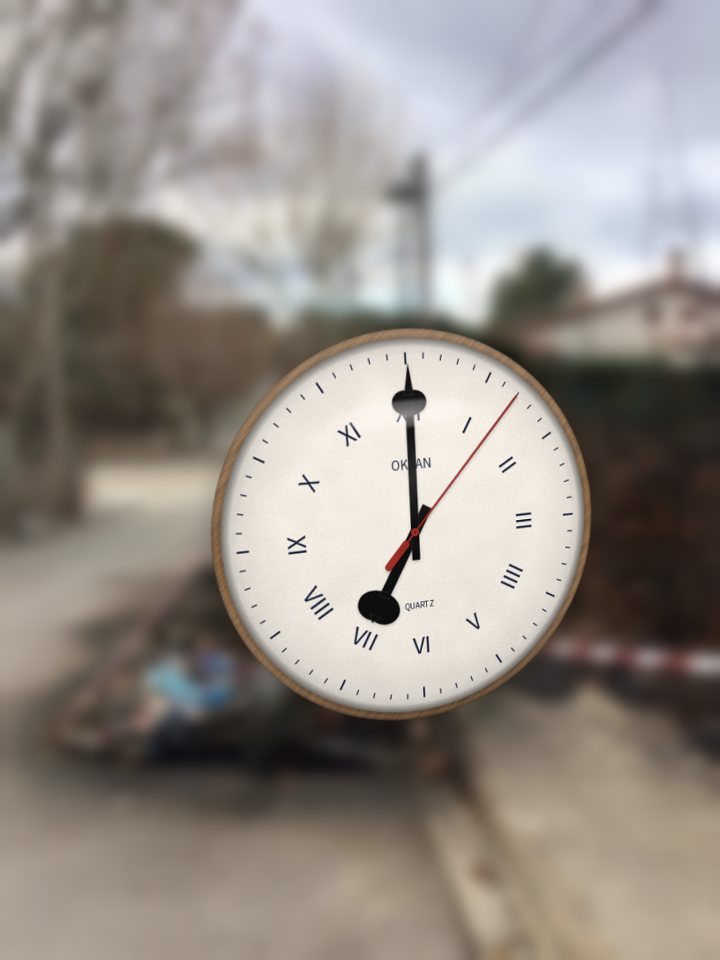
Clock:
7:00:07
